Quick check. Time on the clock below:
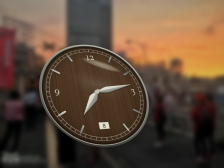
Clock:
7:13
